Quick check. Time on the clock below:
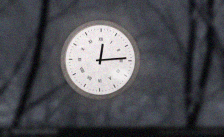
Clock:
12:14
